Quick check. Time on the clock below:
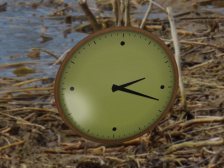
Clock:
2:18
